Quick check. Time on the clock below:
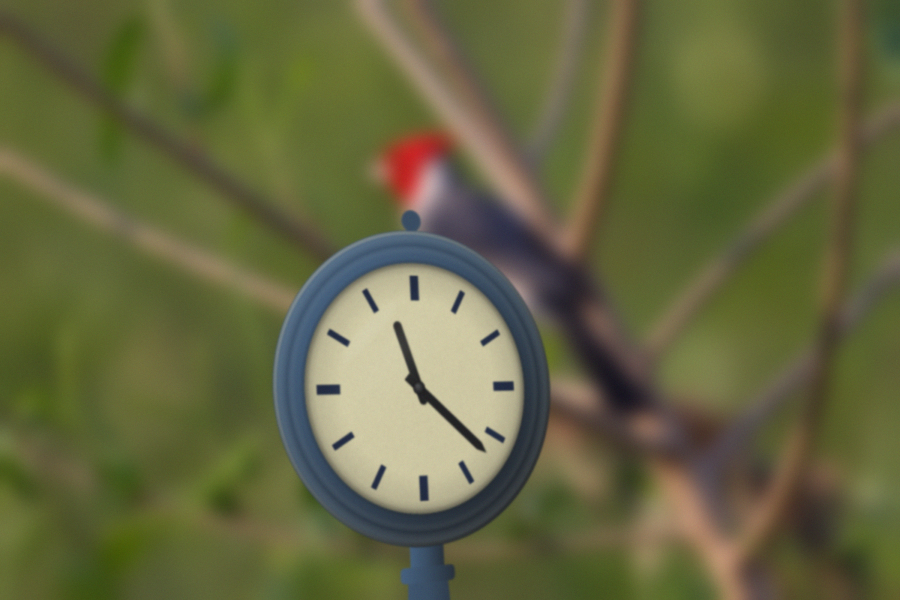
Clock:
11:22
